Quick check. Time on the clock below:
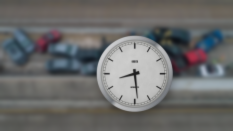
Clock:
8:29
